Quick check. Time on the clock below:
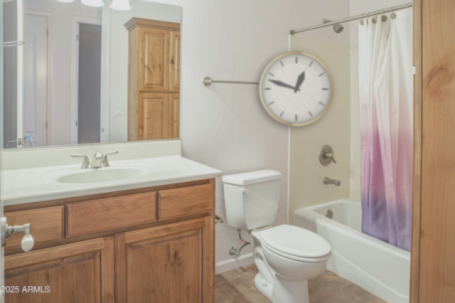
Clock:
12:48
